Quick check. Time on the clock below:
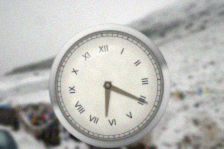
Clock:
6:20
